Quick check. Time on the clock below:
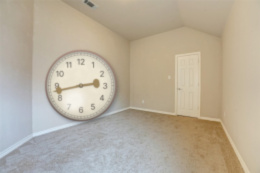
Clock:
2:43
